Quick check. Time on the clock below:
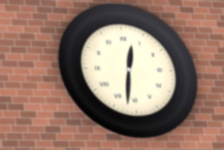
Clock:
12:32
